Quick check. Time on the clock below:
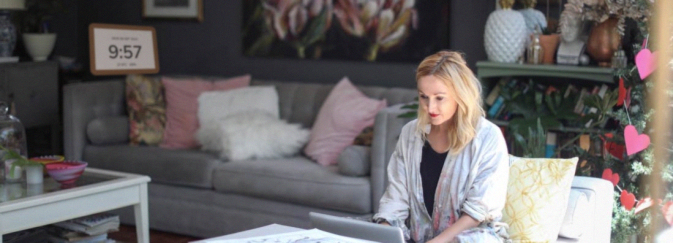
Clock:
9:57
